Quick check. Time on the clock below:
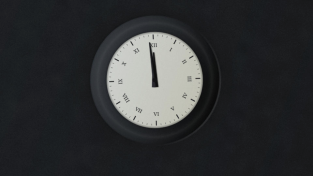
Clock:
11:59
